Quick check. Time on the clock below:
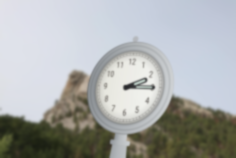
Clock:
2:15
